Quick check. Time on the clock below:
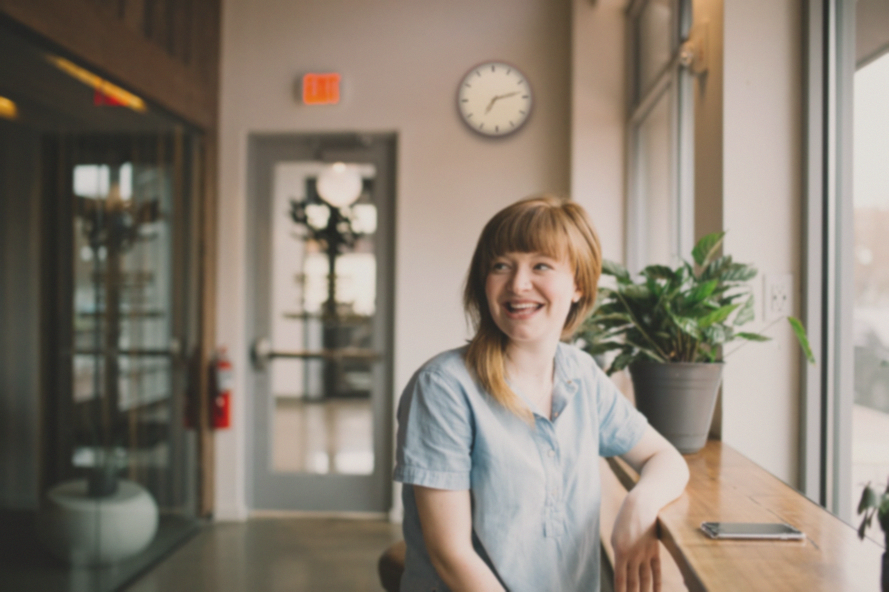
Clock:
7:13
